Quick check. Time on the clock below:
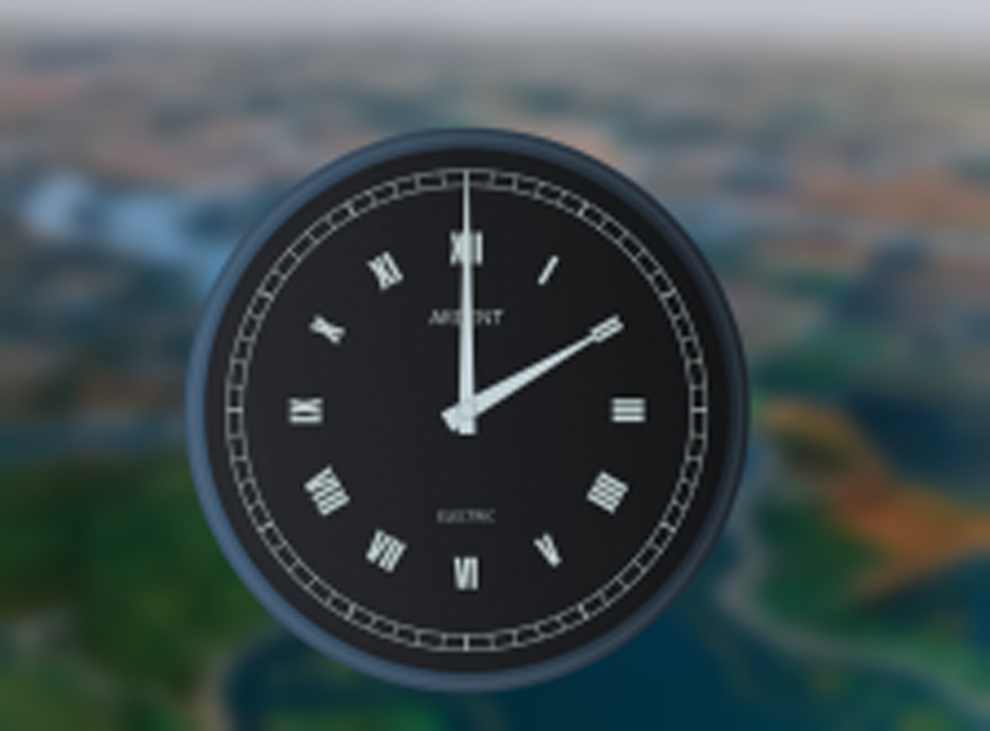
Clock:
2:00
